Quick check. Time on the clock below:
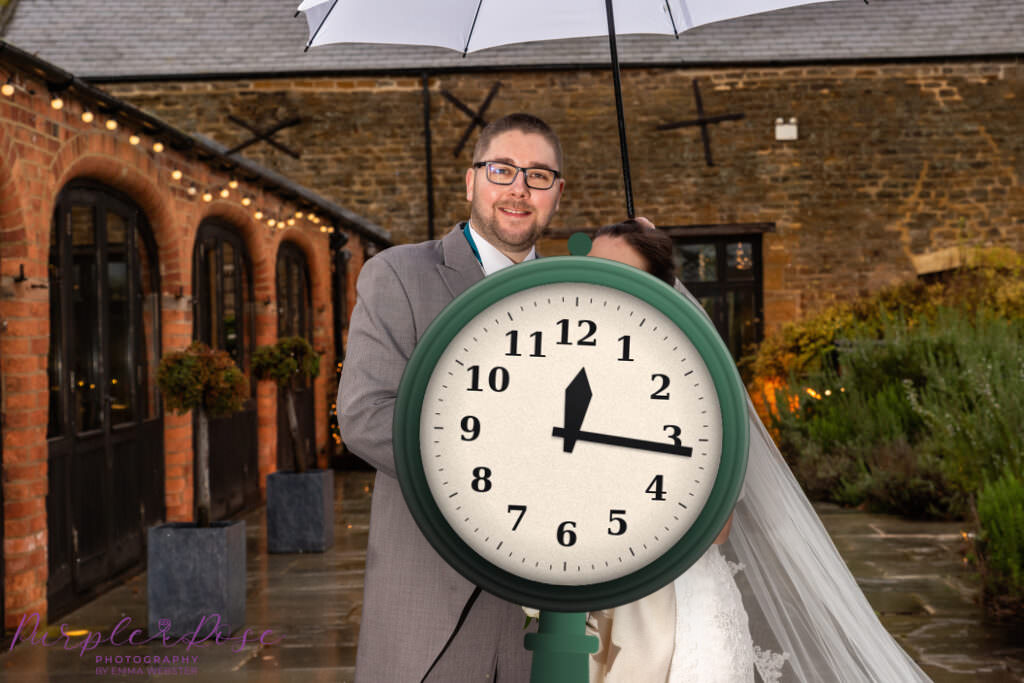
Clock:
12:16
